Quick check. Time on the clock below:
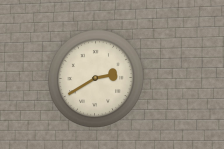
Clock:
2:40
